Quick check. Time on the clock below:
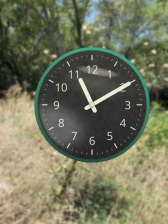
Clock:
11:10
